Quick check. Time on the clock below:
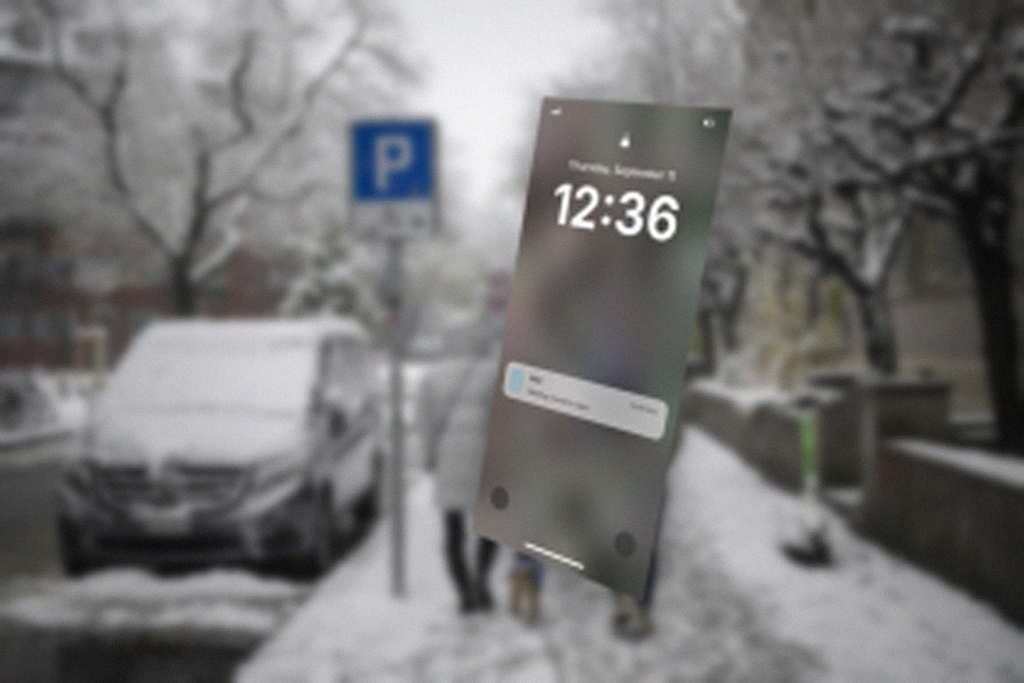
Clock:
12:36
